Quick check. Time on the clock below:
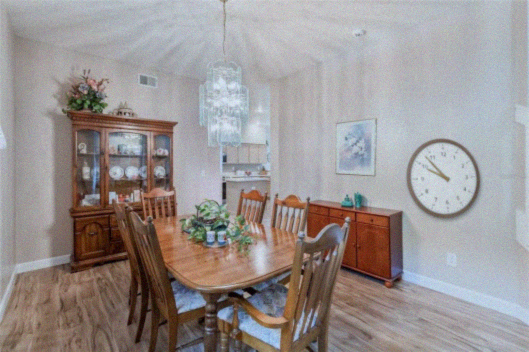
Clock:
9:53
